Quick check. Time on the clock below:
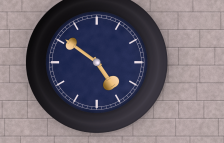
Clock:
4:51
